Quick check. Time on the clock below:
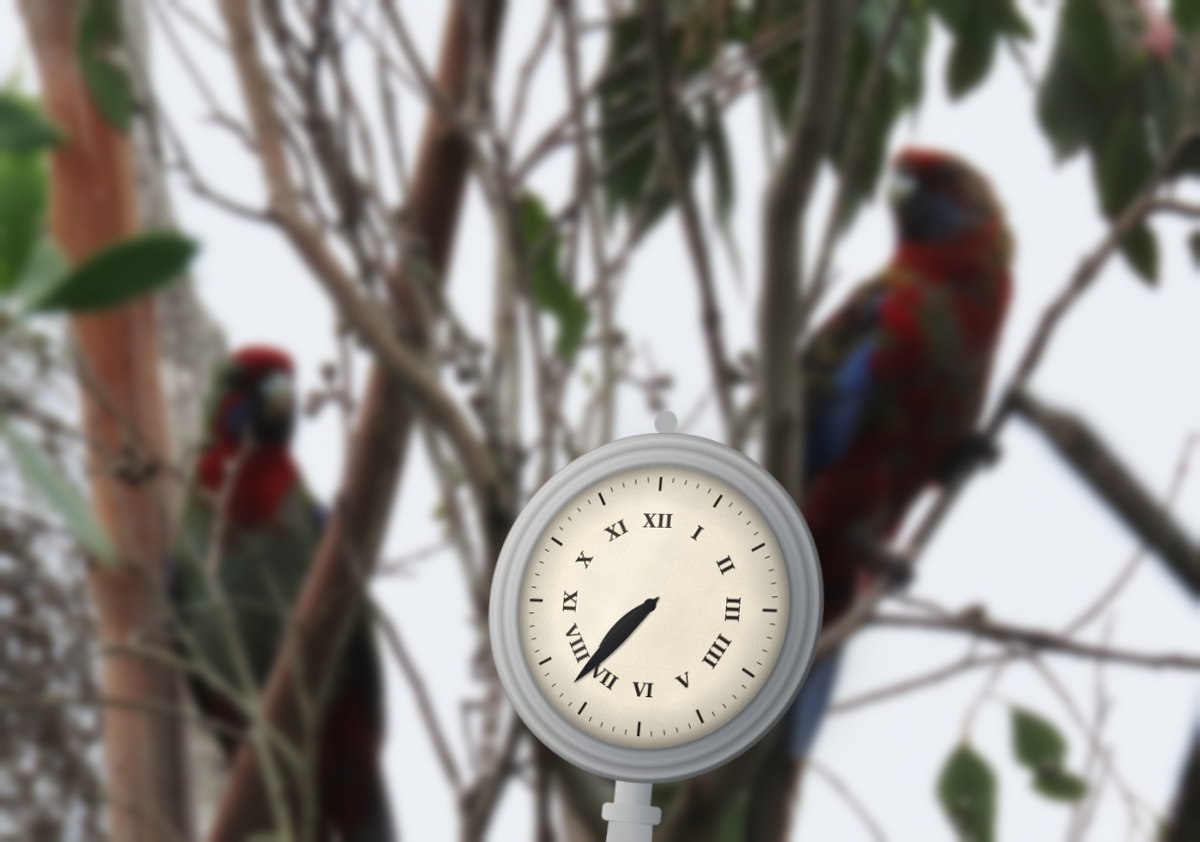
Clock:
7:37
